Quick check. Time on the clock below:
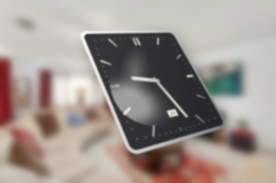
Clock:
9:27
